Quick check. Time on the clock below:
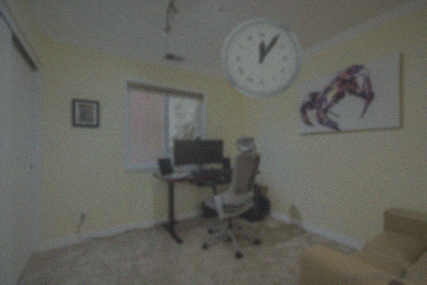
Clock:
12:06
